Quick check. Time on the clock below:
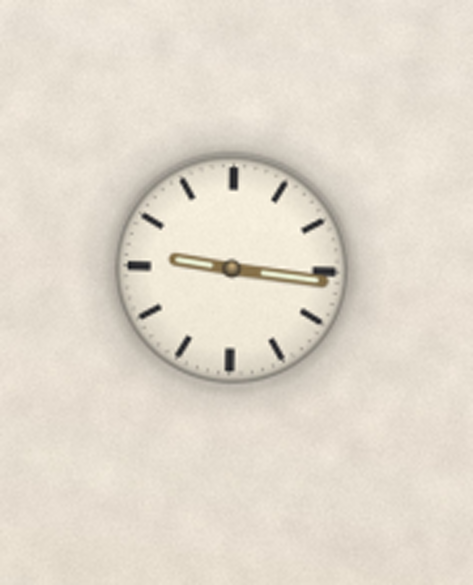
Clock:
9:16
